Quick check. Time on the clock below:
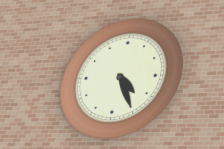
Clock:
4:25
